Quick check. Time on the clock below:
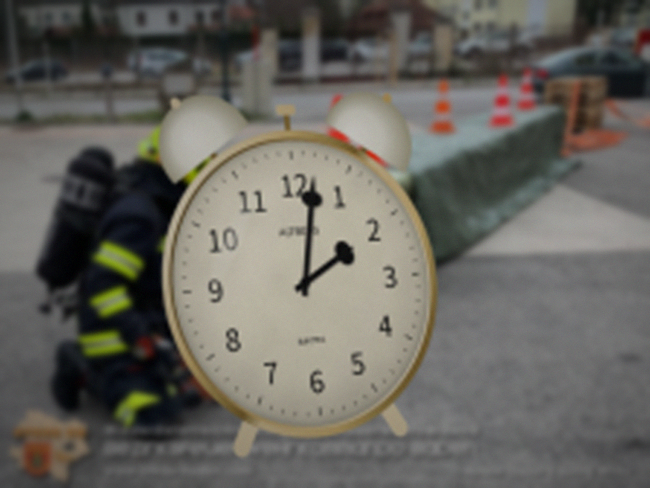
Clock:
2:02
